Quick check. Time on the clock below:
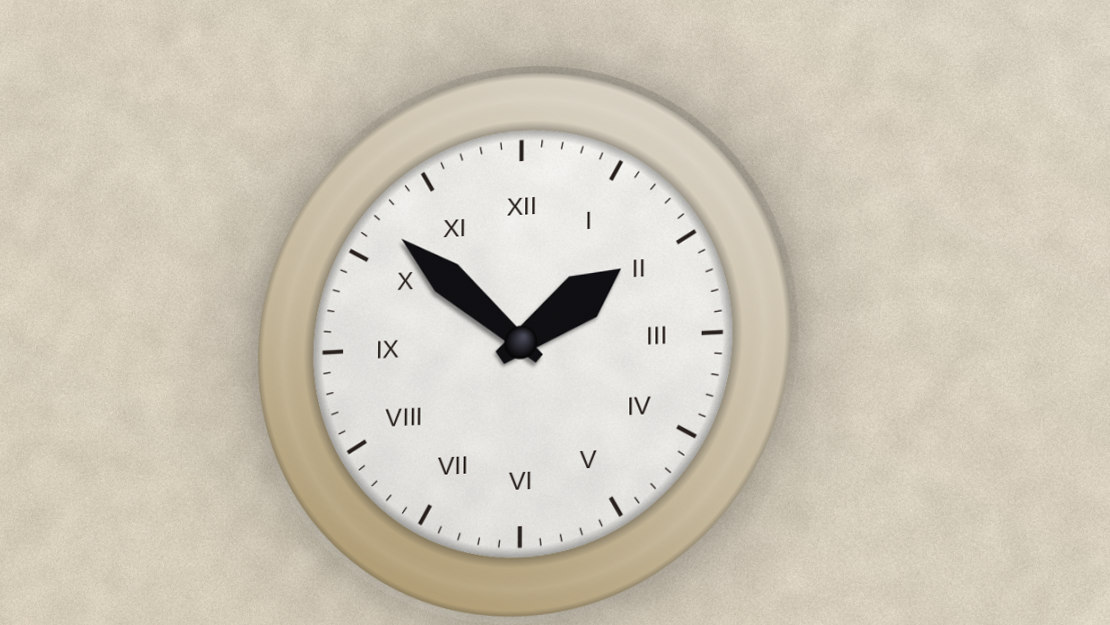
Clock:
1:52
